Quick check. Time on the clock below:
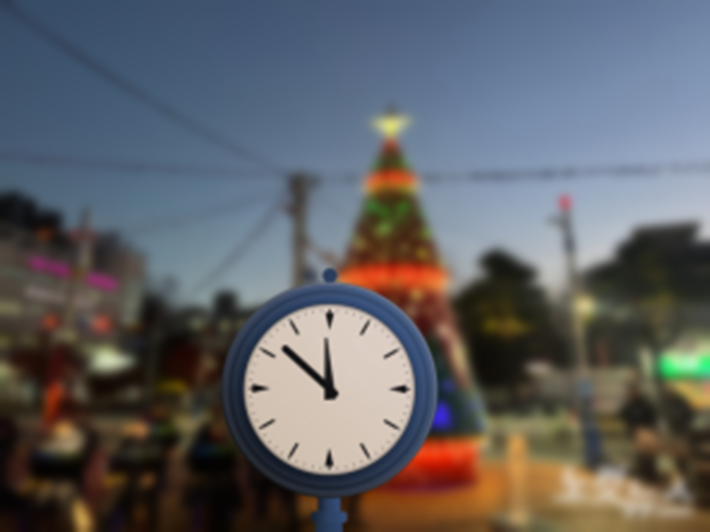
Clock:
11:52
